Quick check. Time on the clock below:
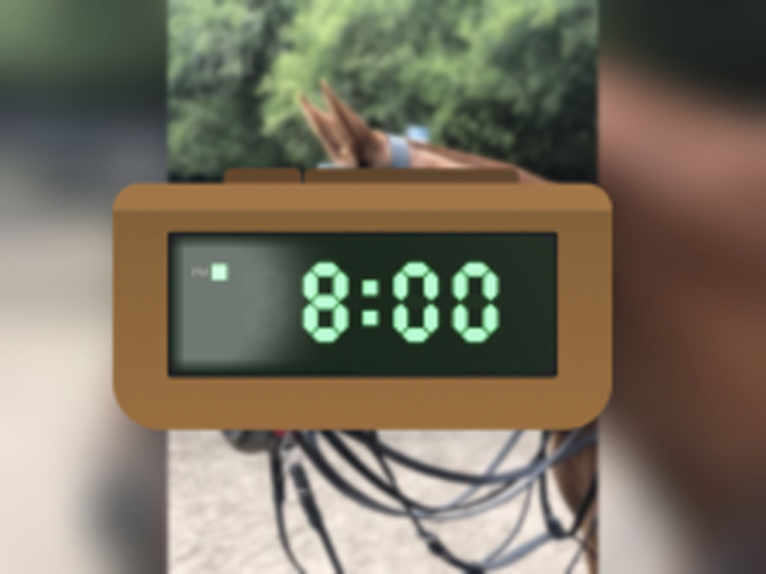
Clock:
8:00
